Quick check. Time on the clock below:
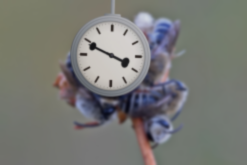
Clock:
3:49
